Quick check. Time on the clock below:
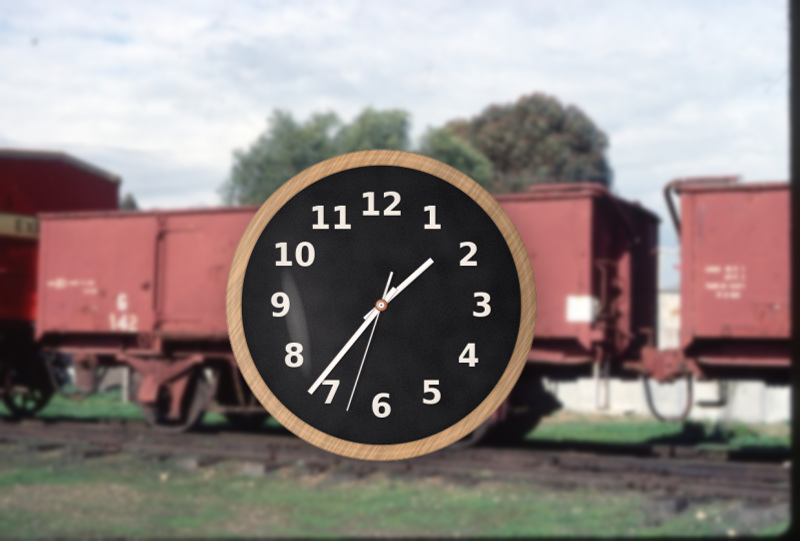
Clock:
1:36:33
